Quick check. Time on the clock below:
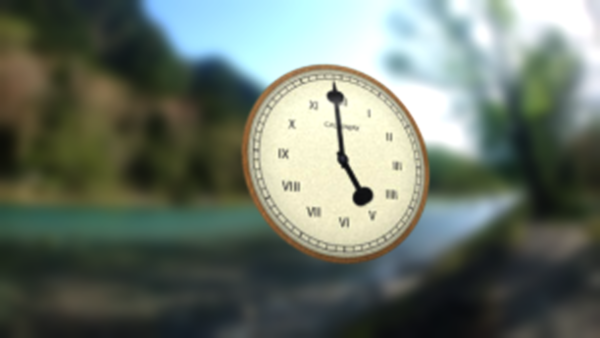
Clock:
4:59
